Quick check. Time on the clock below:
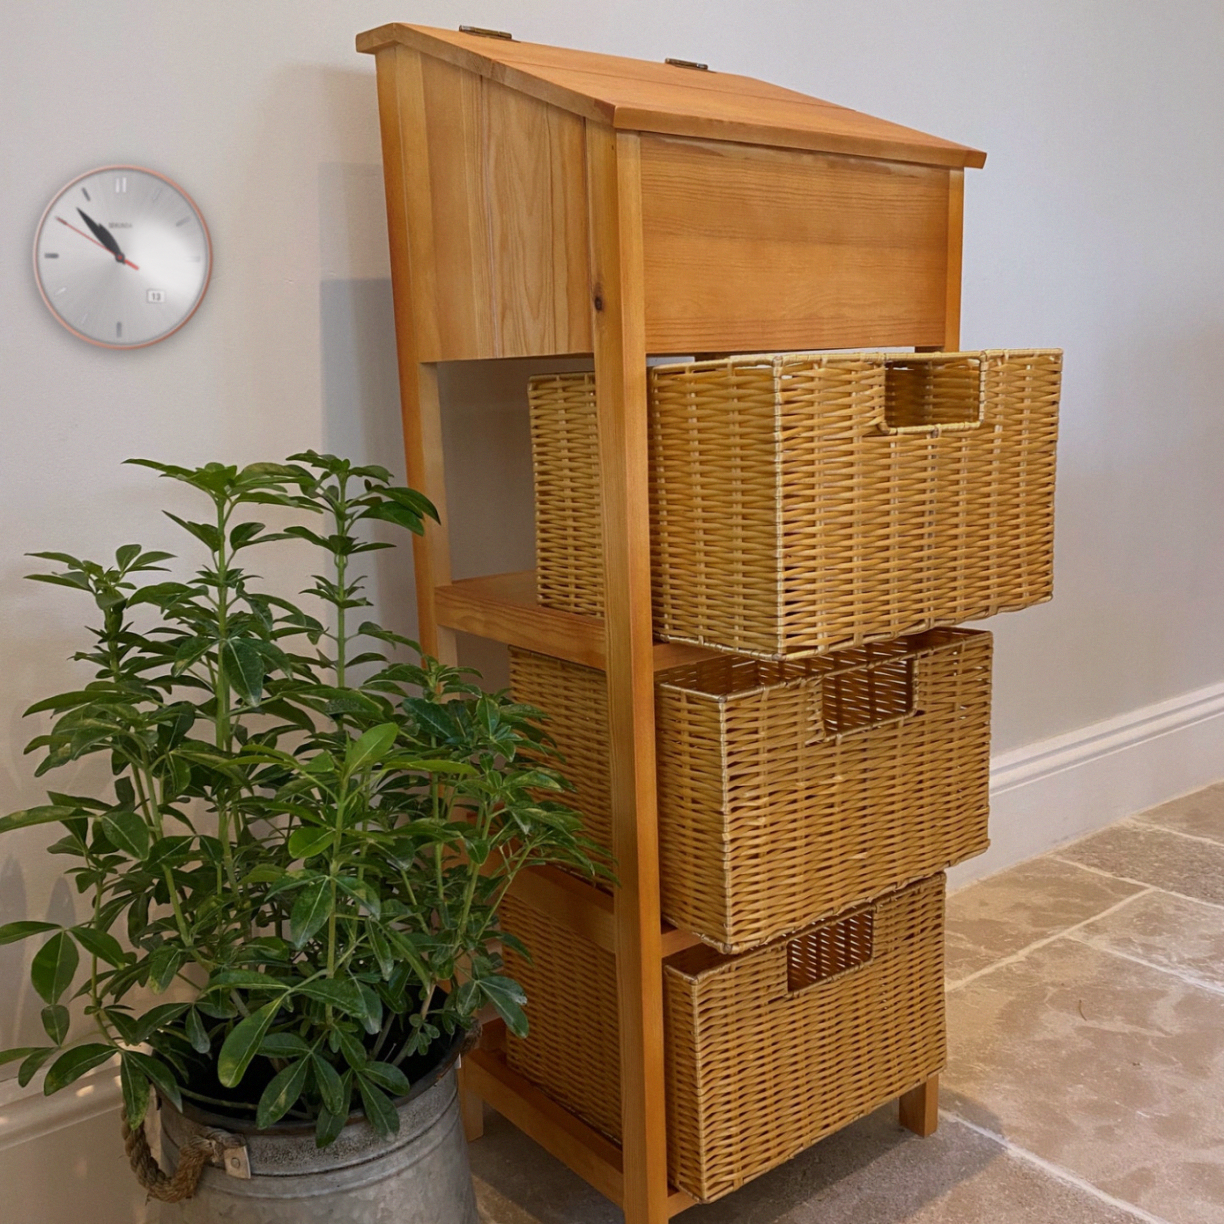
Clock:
10:52:50
